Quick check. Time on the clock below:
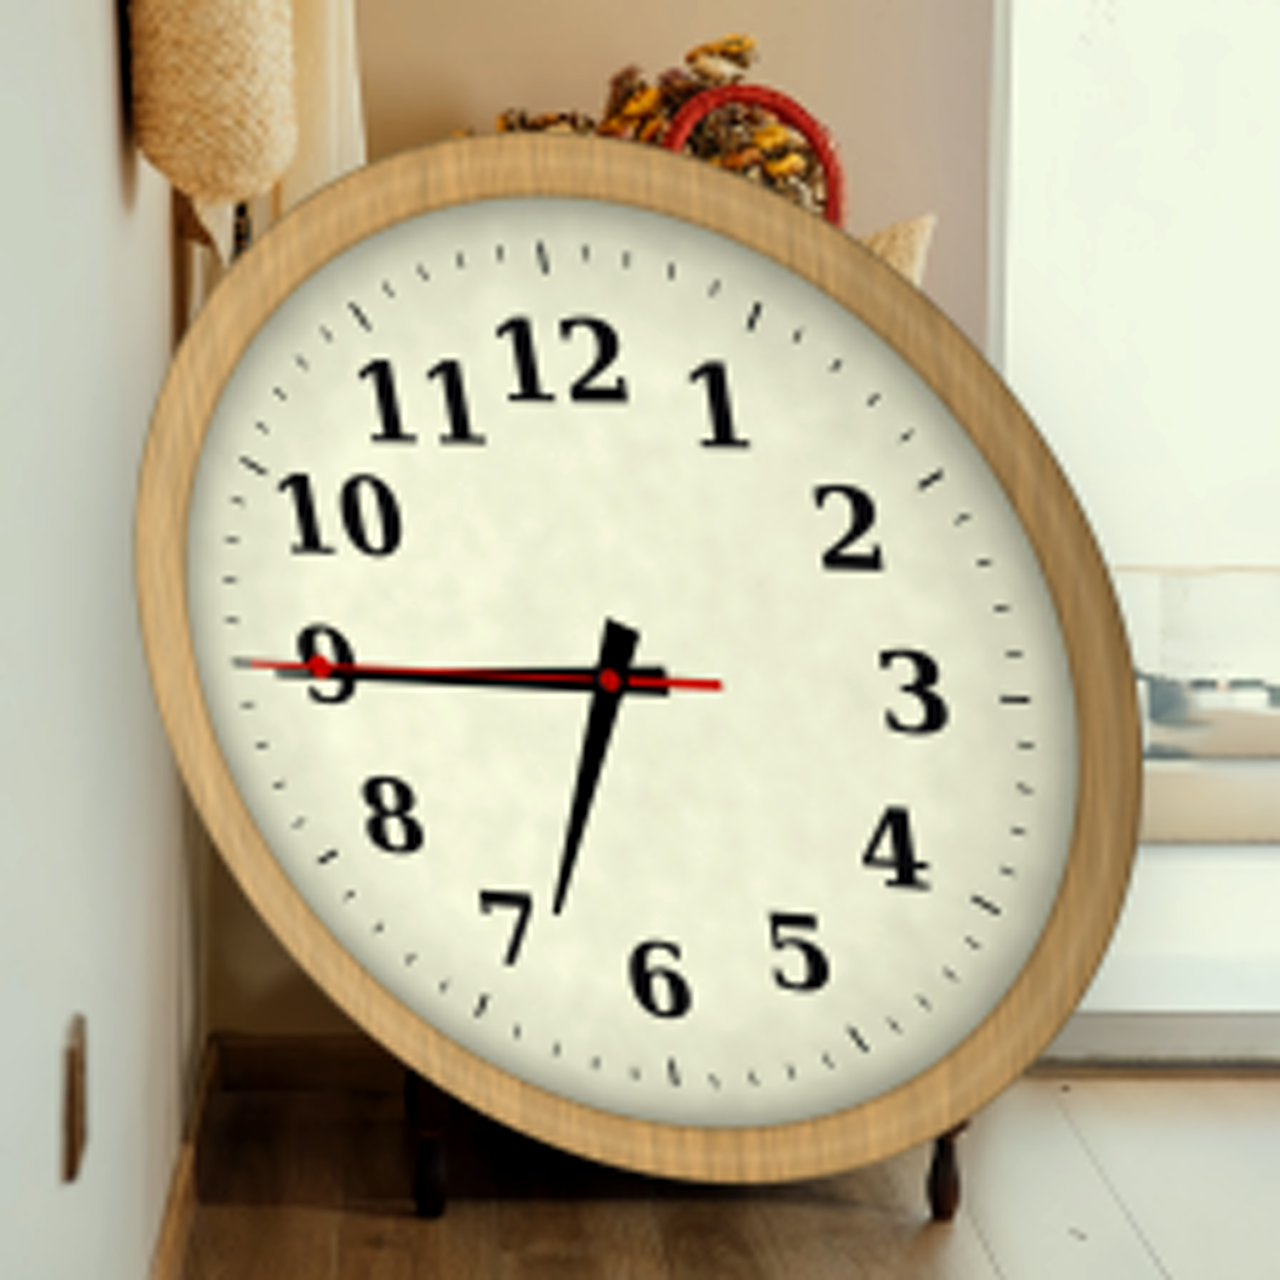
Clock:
6:44:45
